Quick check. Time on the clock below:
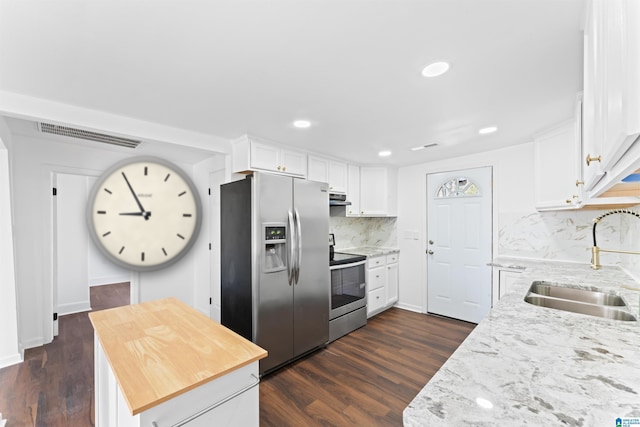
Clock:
8:55
